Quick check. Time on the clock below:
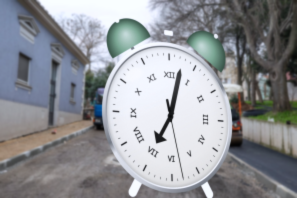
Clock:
7:02:28
